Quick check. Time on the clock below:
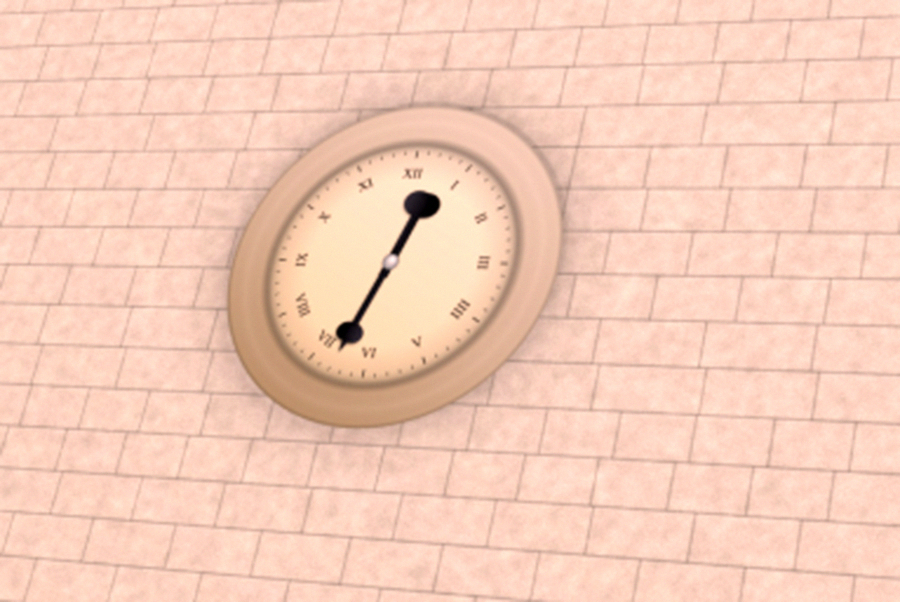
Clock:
12:33
